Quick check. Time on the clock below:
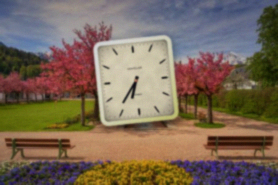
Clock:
6:36
